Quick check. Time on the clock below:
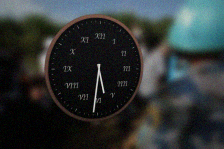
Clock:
5:31
